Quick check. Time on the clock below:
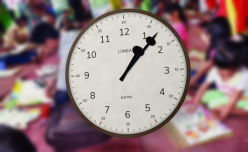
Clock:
1:07
